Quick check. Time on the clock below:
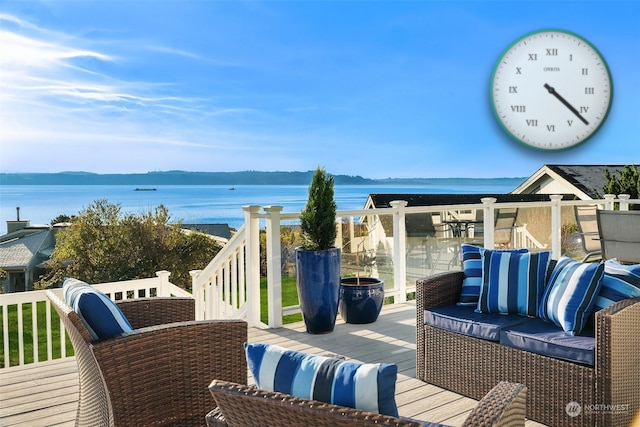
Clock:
4:22
